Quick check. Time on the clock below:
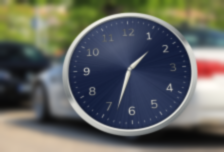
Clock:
1:33
